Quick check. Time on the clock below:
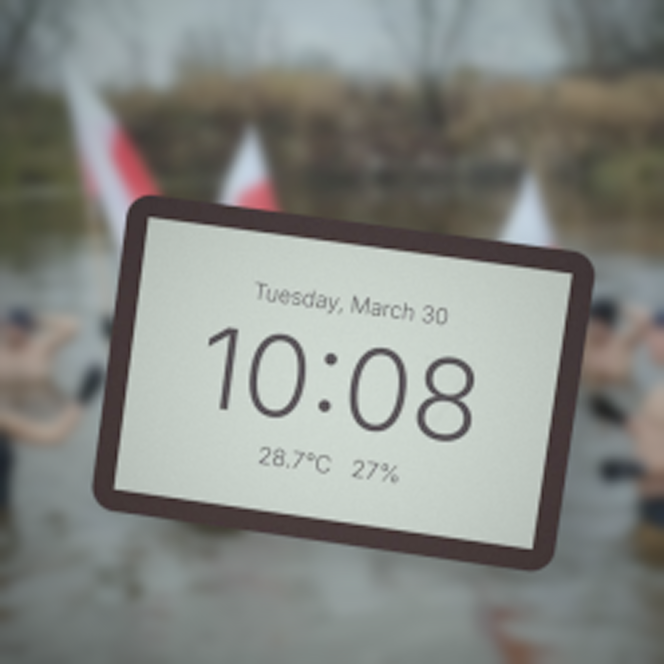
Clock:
10:08
